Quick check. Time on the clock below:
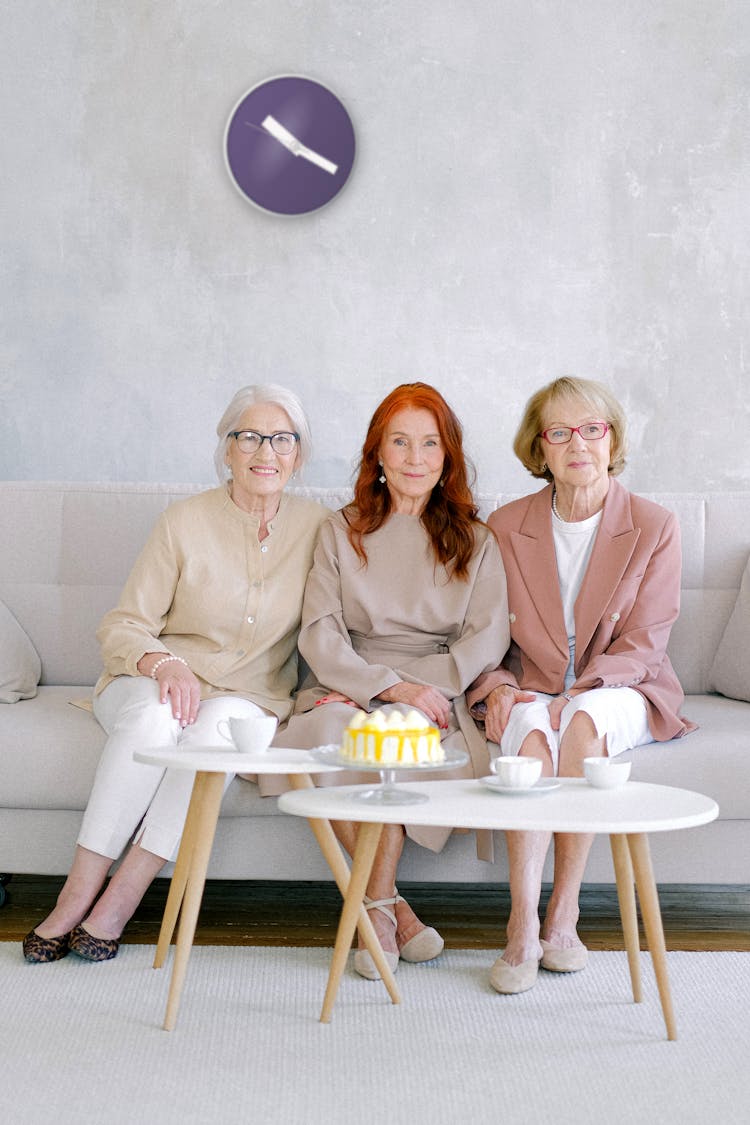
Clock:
10:19:49
